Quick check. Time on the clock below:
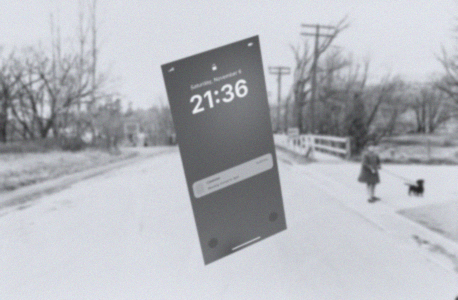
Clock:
21:36
